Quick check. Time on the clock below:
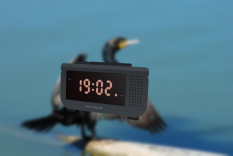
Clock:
19:02
